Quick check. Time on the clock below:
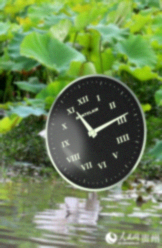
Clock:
11:14
